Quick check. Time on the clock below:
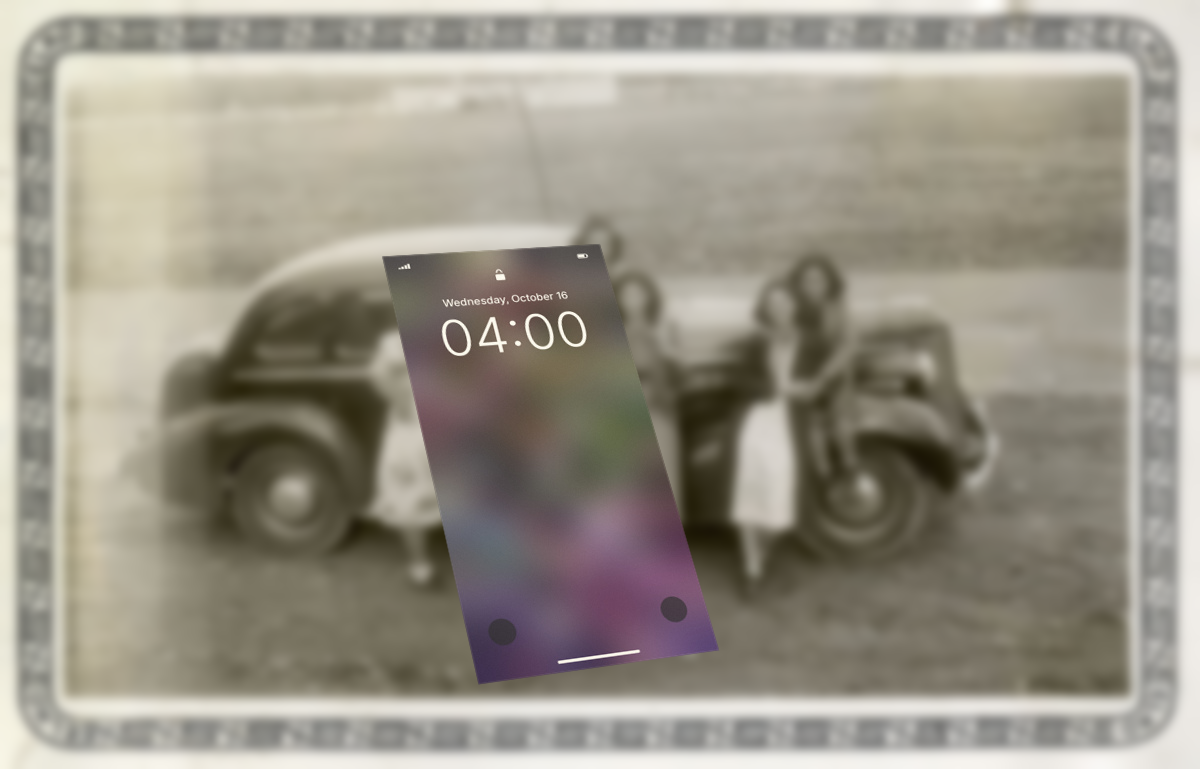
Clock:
4:00
